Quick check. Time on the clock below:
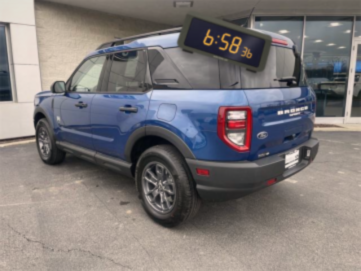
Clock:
6:58
